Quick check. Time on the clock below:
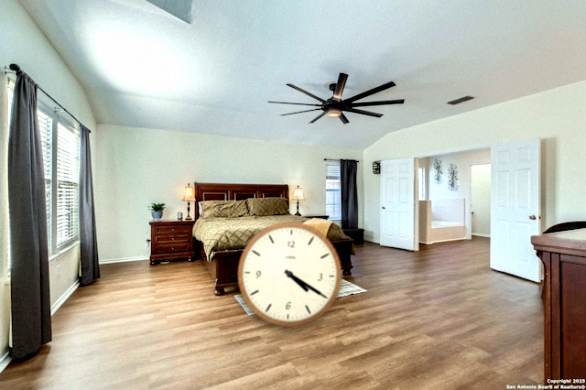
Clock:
4:20
